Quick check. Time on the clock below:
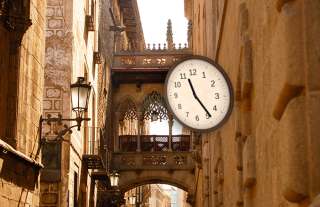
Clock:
11:24
